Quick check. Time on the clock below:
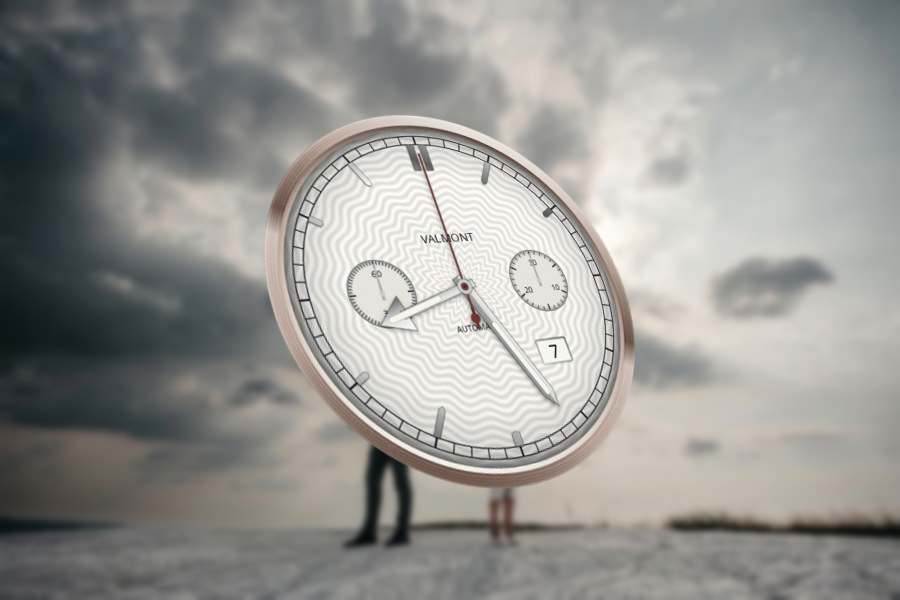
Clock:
8:26
